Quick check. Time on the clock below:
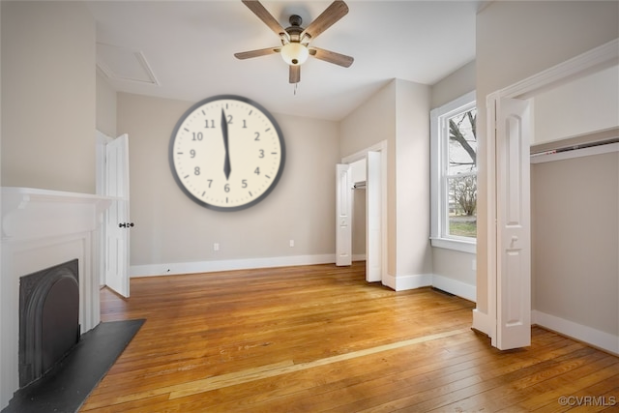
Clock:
5:59
